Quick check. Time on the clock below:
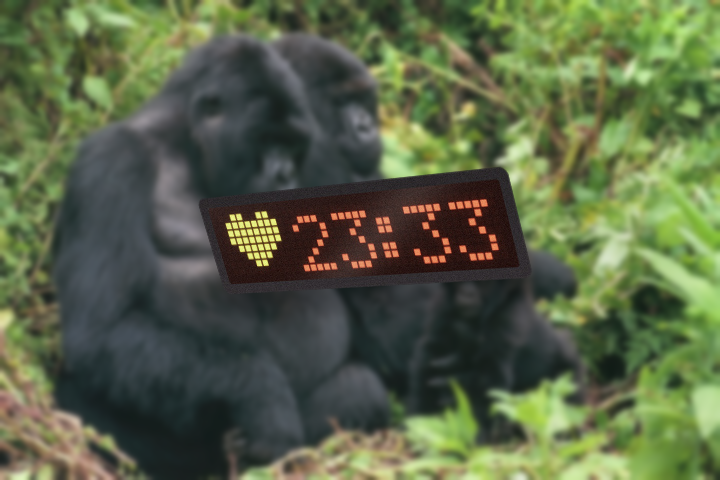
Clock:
23:33
